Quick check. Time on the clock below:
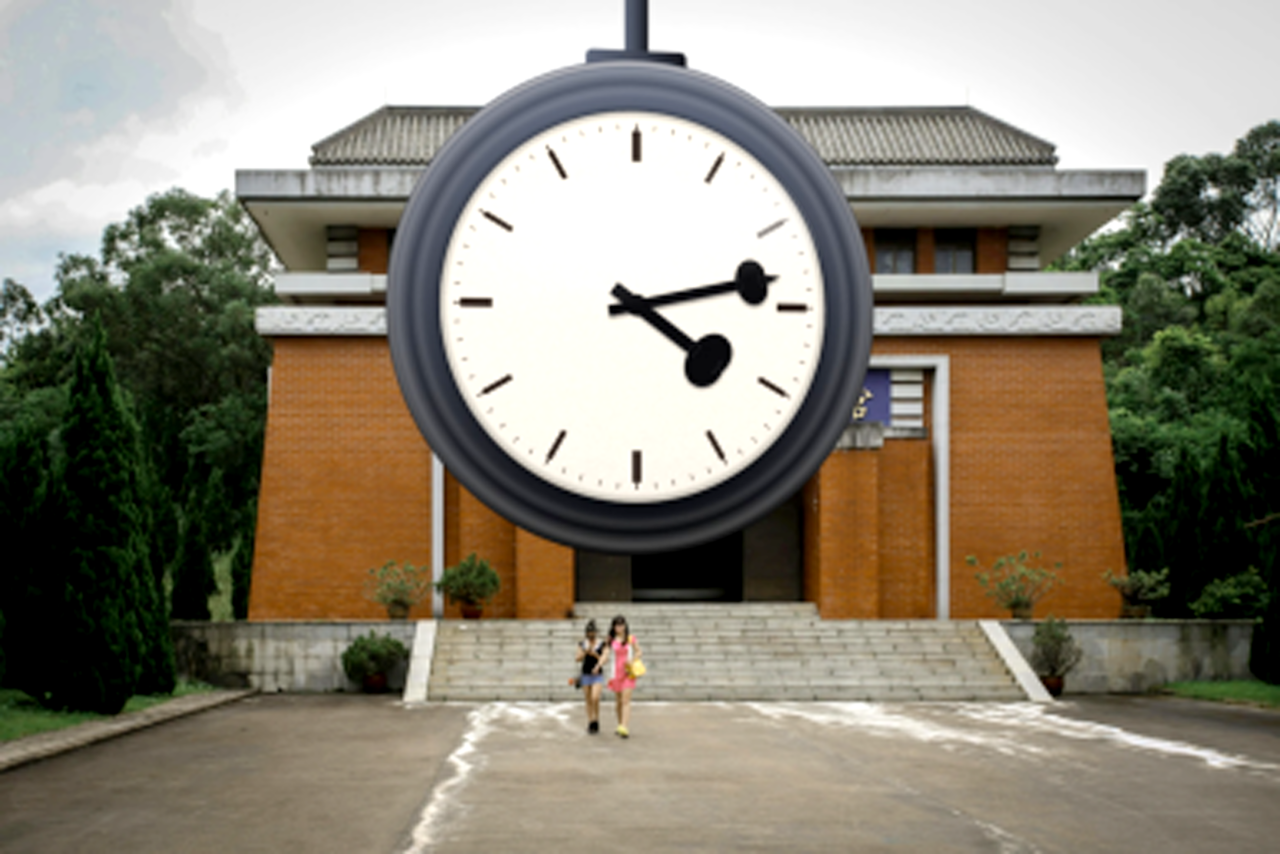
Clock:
4:13
